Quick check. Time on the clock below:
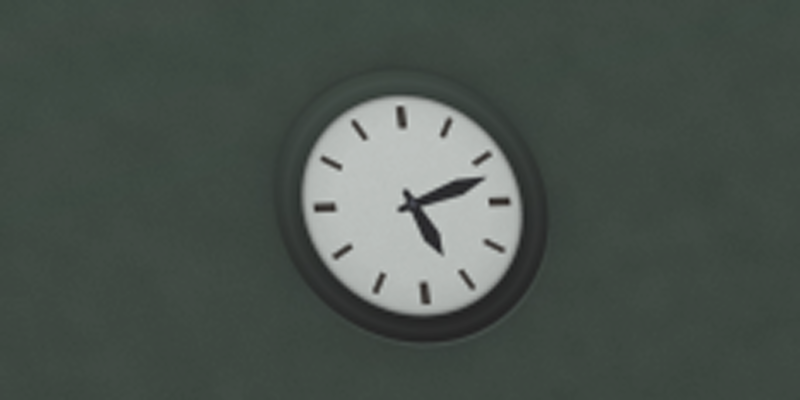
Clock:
5:12
